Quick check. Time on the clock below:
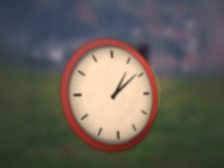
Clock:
1:09
